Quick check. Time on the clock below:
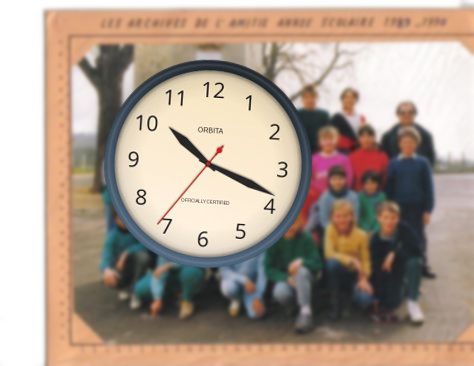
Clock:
10:18:36
